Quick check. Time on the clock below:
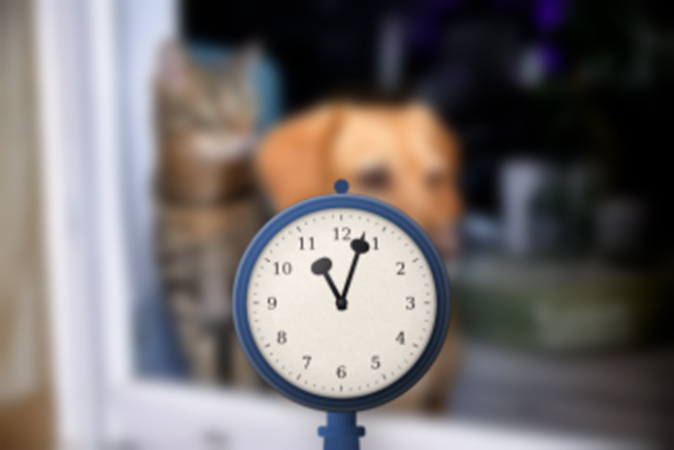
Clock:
11:03
